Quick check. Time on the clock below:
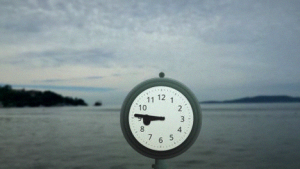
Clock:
8:46
